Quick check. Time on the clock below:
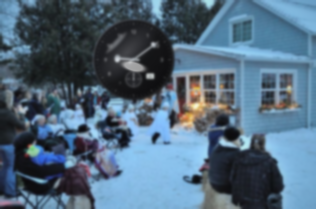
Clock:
9:09
